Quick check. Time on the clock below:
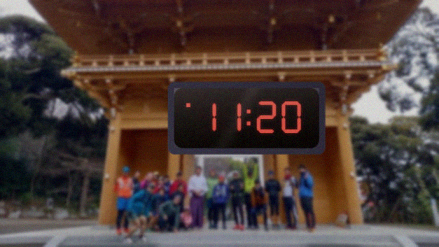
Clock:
11:20
